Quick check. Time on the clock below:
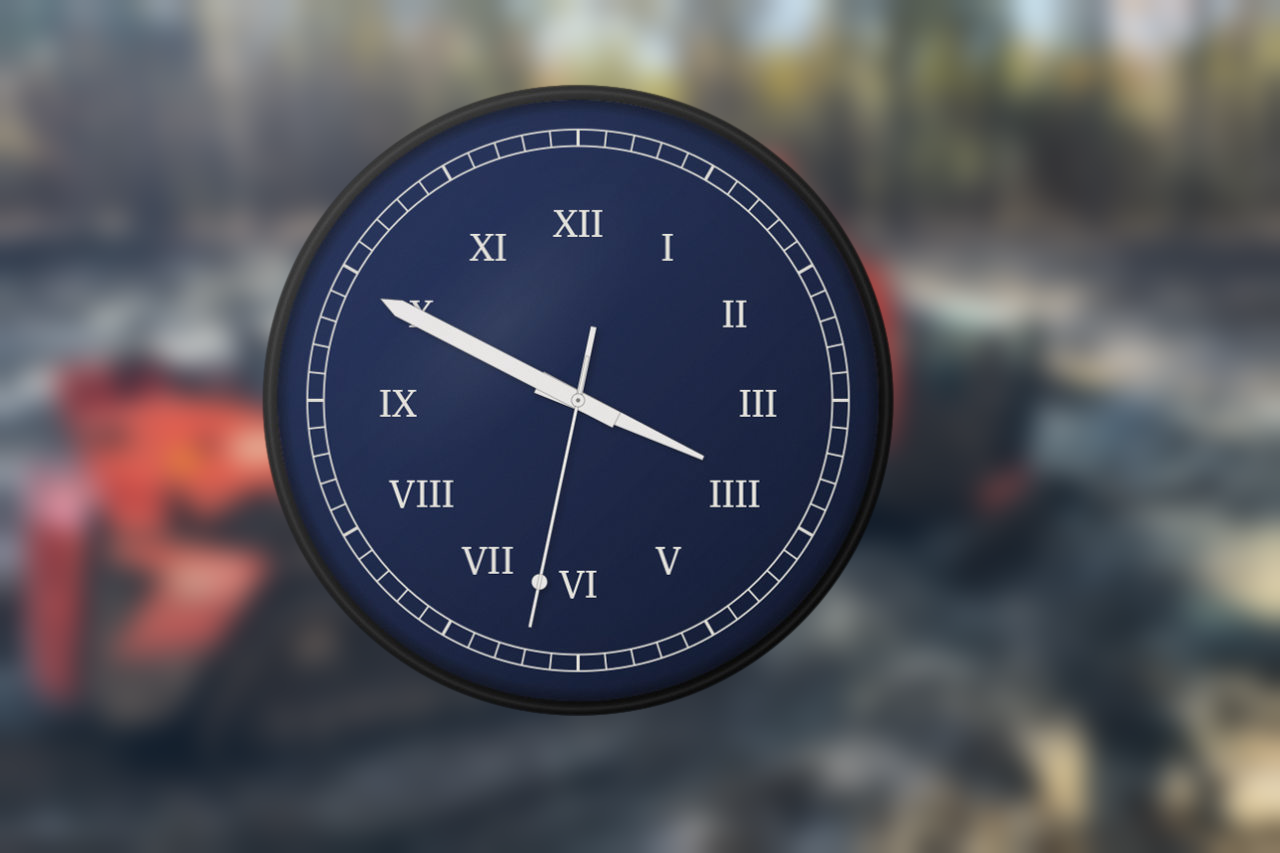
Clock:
3:49:32
